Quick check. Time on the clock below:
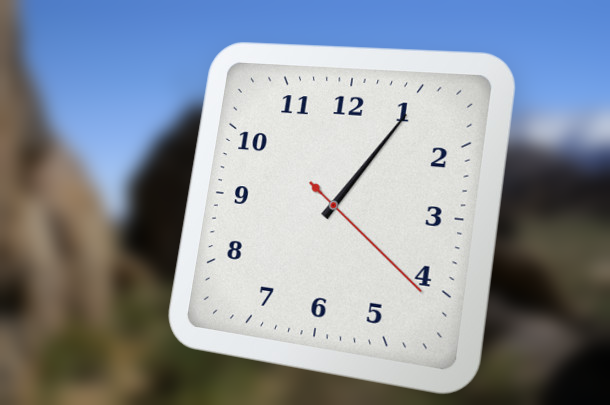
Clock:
1:05:21
